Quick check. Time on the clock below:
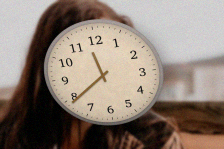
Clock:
11:39
